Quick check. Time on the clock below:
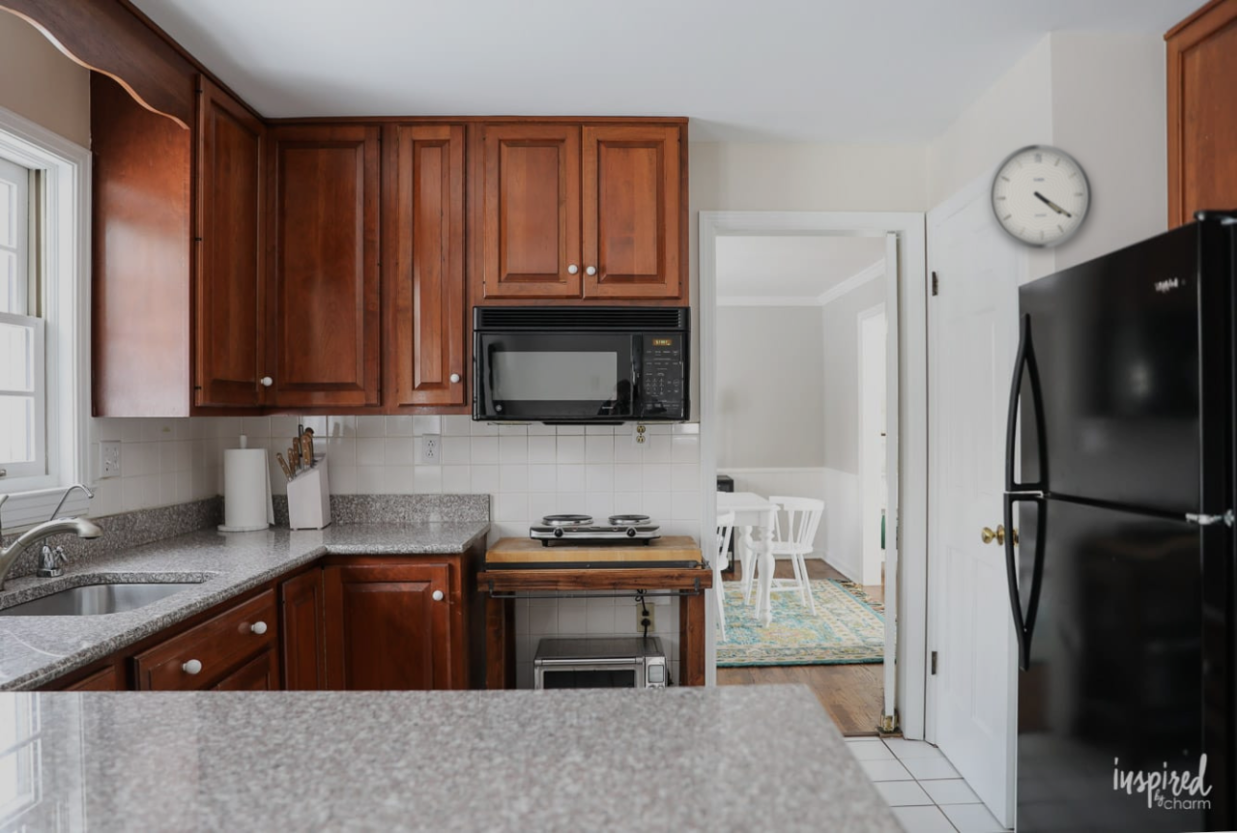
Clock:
4:21
